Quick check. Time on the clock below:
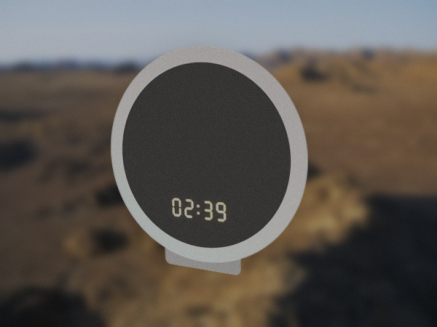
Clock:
2:39
